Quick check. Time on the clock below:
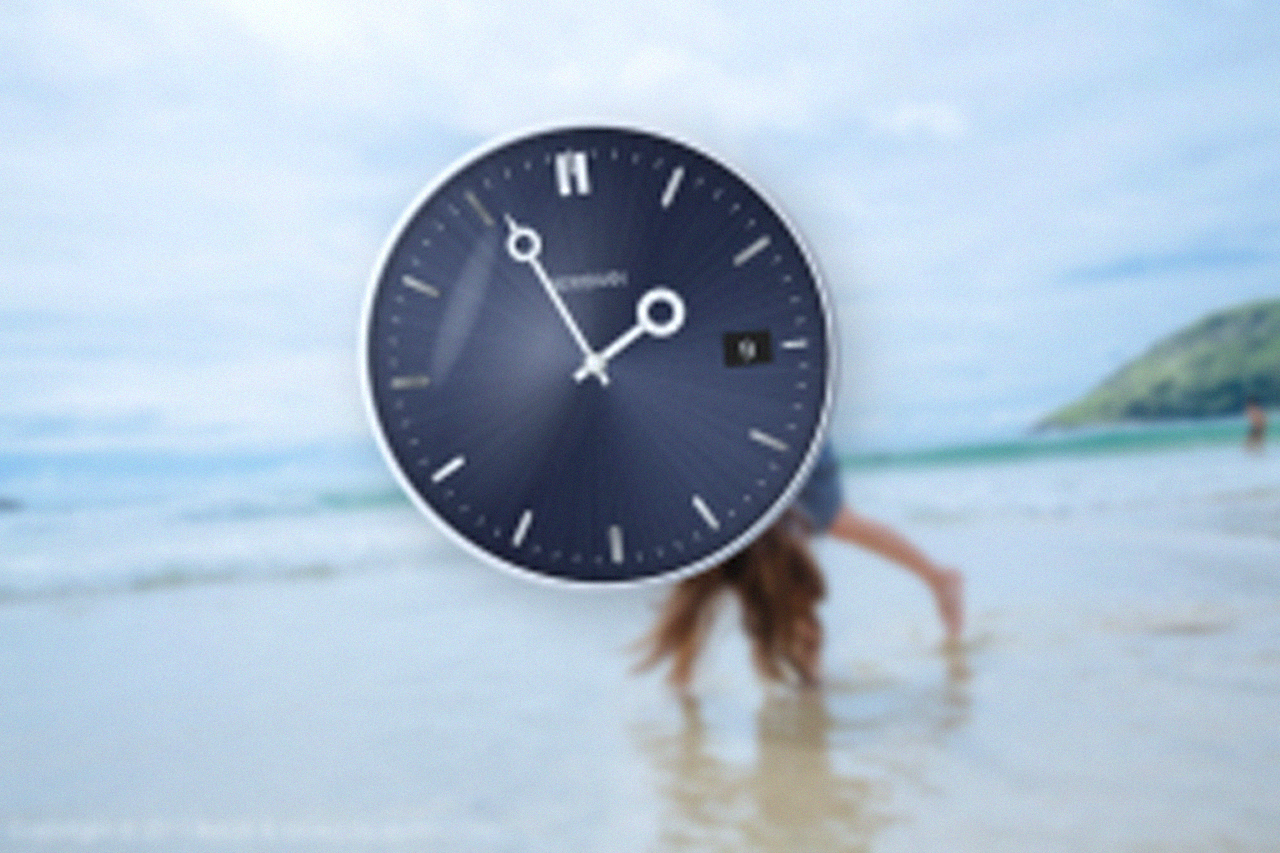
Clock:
1:56
